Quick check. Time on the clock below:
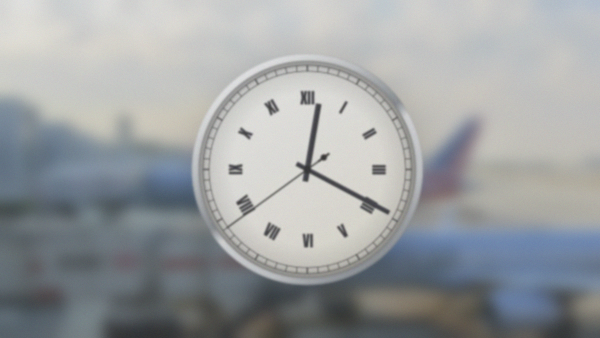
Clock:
12:19:39
